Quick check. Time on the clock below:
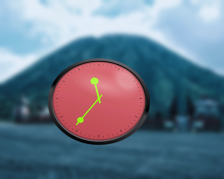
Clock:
11:36
